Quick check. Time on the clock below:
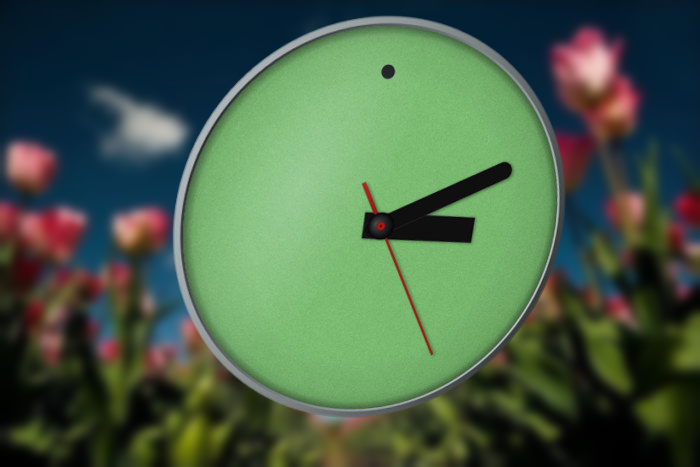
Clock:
3:11:26
